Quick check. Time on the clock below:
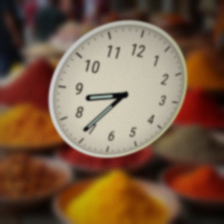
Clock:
8:36
